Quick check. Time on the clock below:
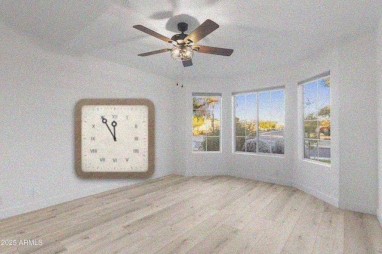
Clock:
11:55
